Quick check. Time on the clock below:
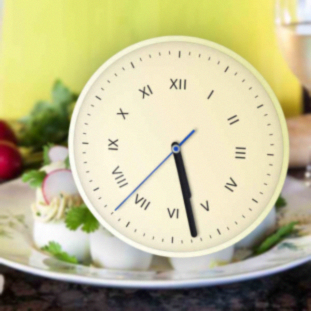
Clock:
5:27:37
